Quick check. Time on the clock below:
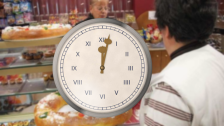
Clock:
12:02
